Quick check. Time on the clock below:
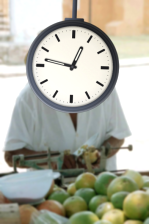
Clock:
12:47
